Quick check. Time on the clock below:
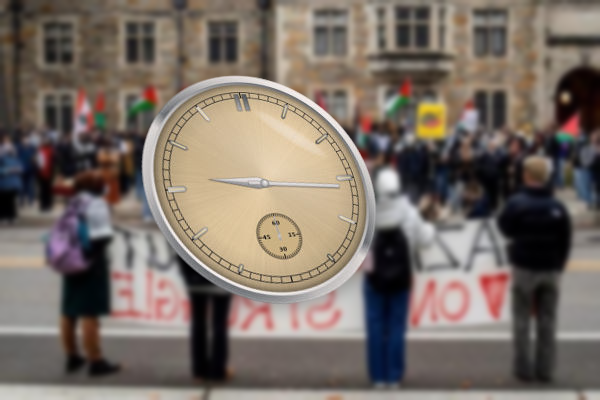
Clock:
9:16
